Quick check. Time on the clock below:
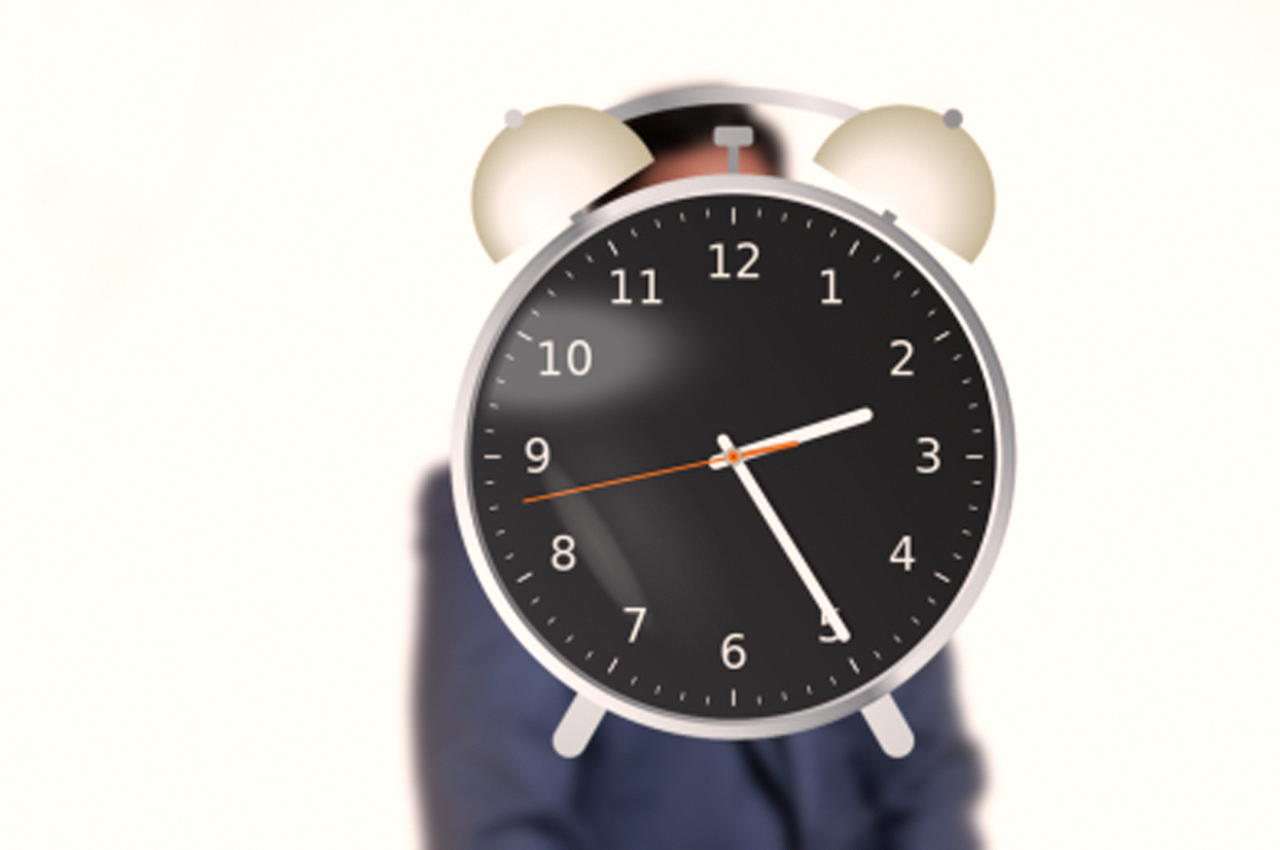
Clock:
2:24:43
